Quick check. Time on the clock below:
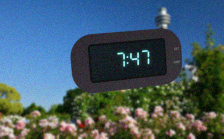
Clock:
7:47
